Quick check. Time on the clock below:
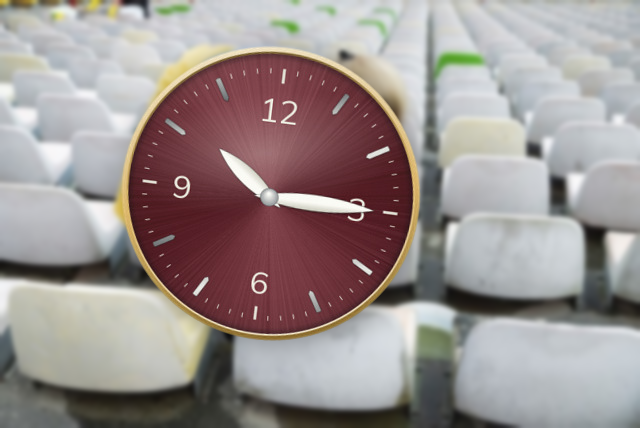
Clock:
10:15
